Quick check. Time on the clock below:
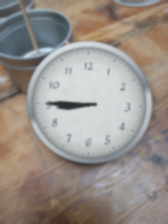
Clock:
8:45
